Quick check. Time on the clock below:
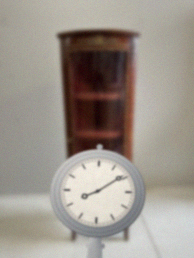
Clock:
8:09
